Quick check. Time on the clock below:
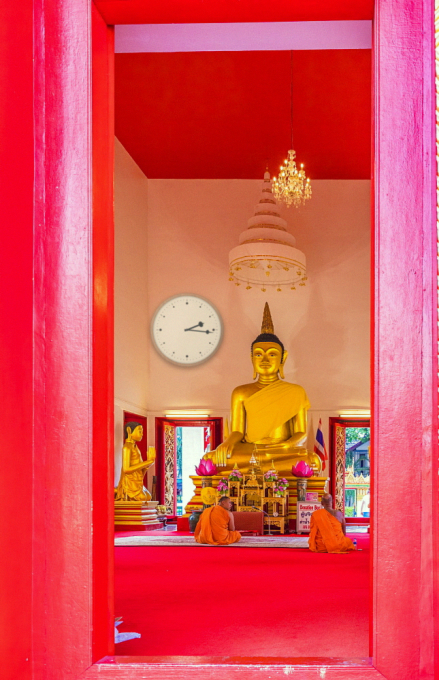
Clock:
2:16
